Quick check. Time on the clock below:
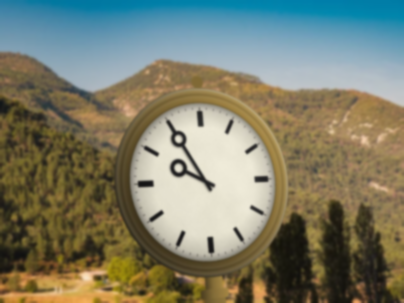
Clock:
9:55
